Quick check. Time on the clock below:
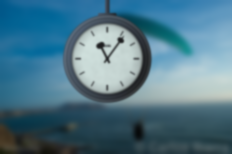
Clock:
11:06
